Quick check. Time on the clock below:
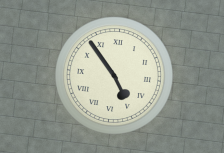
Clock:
4:53
